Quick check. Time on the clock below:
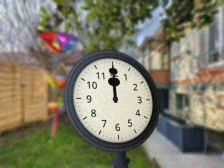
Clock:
12:00
